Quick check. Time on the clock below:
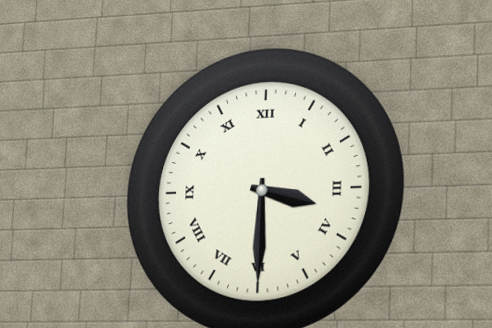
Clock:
3:30
